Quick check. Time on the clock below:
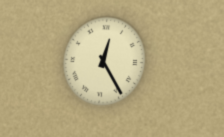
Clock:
12:24
